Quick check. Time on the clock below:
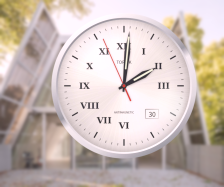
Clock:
2:00:56
